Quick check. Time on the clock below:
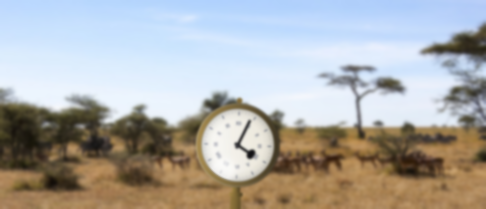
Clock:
4:04
